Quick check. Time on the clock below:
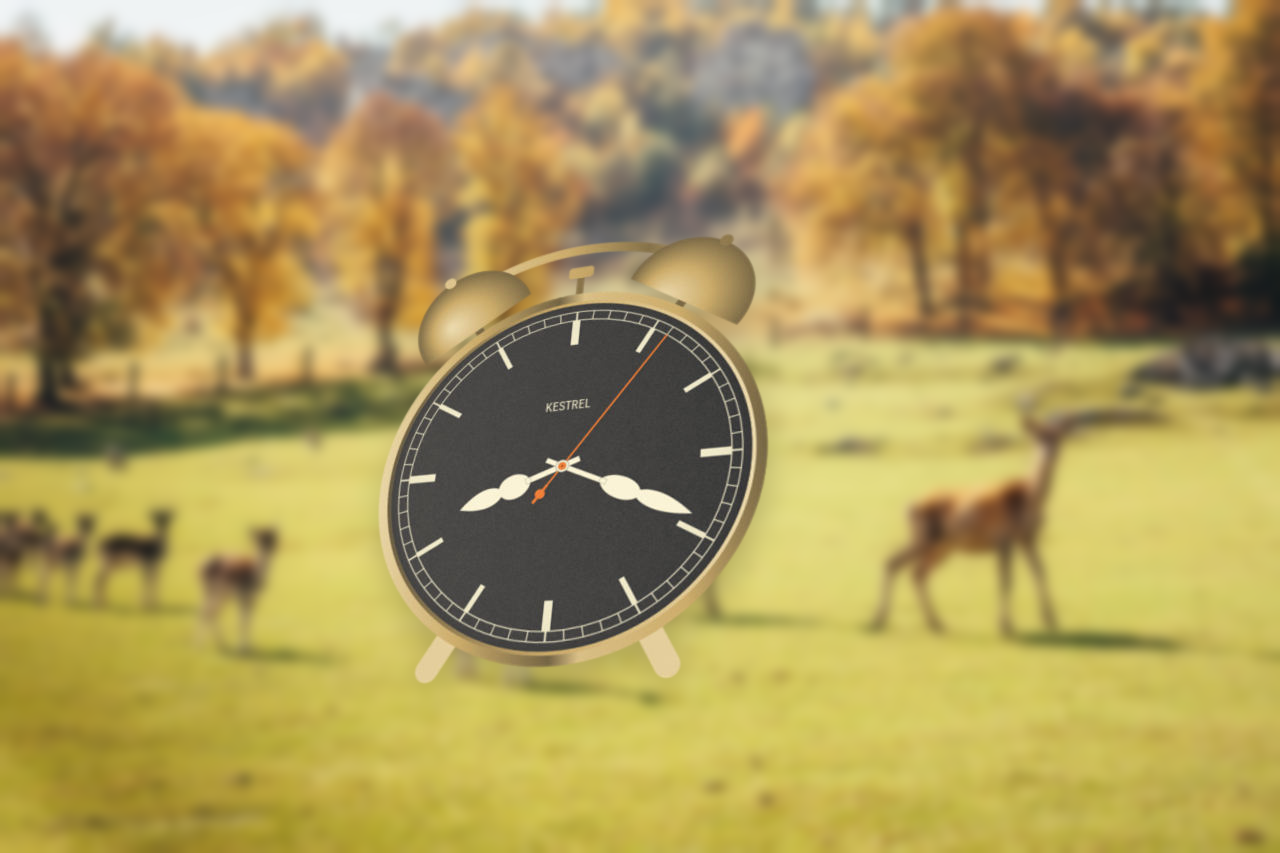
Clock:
8:19:06
